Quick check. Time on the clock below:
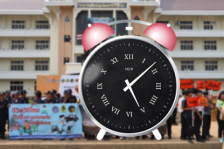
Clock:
5:08
